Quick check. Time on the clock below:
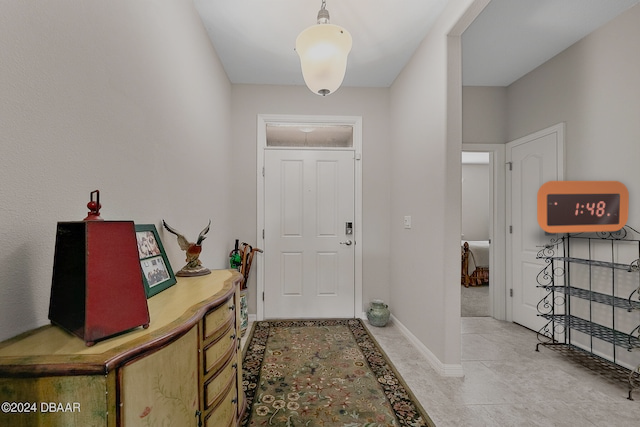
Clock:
1:48
